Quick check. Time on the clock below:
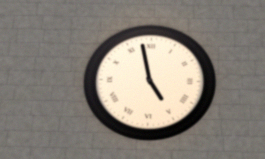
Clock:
4:58
